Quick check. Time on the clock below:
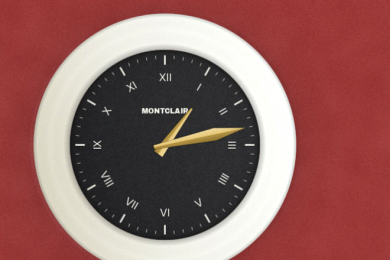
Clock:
1:13
